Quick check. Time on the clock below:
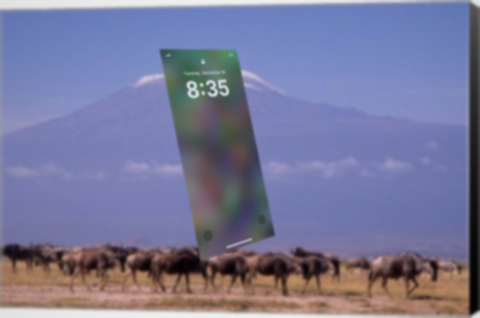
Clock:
8:35
